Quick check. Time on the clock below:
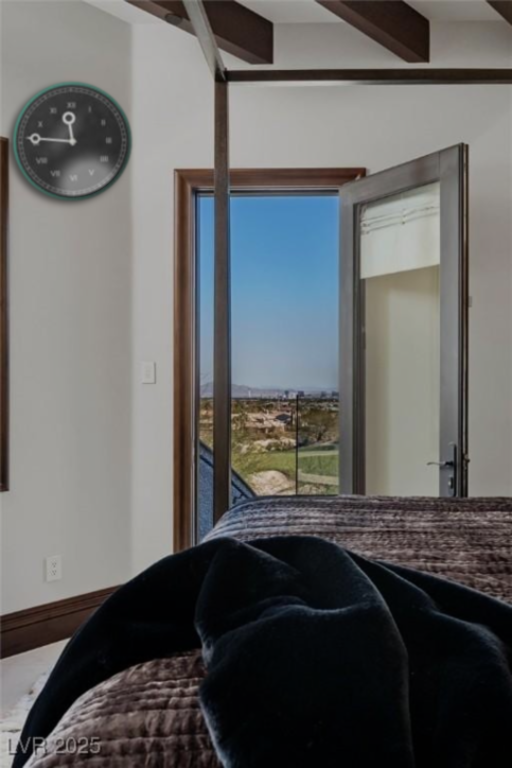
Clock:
11:46
